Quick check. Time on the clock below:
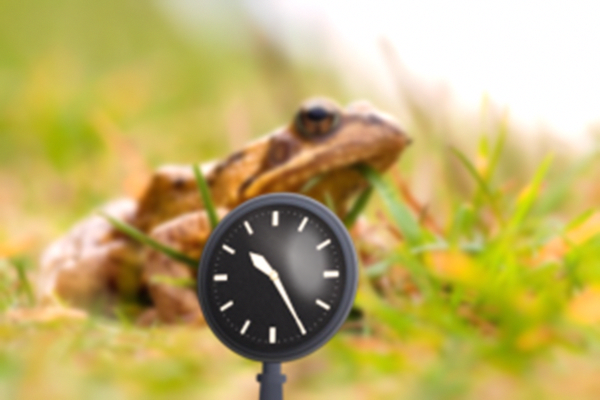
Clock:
10:25
